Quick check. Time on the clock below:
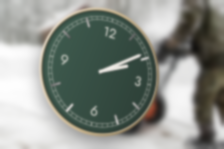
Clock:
2:09
